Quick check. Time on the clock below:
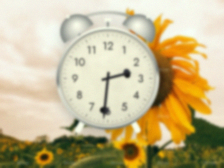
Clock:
2:31
